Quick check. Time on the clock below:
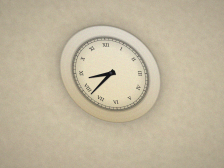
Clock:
8:38
